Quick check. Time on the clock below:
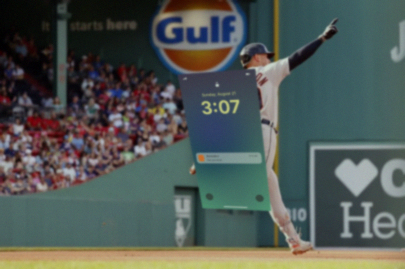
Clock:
3:07
